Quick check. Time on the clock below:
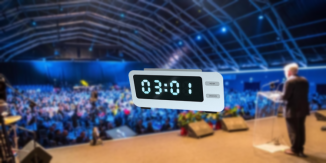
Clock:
3:01
